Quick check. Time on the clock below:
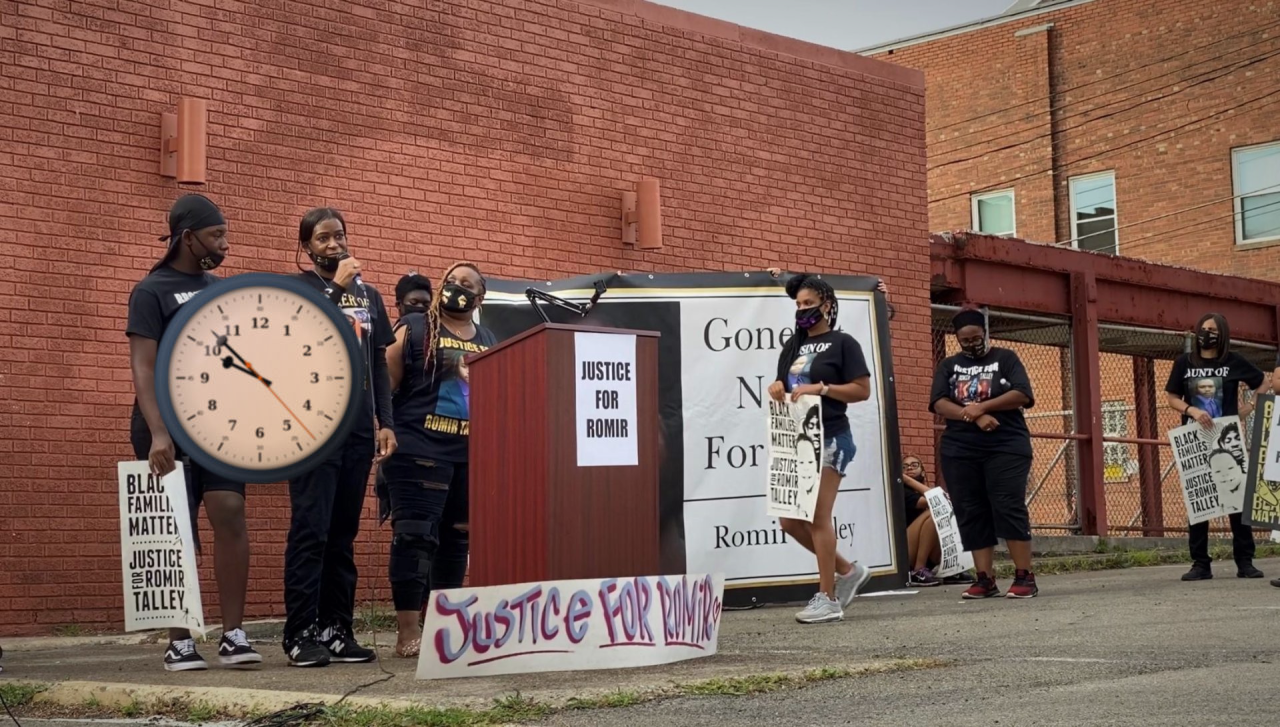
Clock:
9:52:23
